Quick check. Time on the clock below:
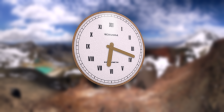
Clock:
6:18
